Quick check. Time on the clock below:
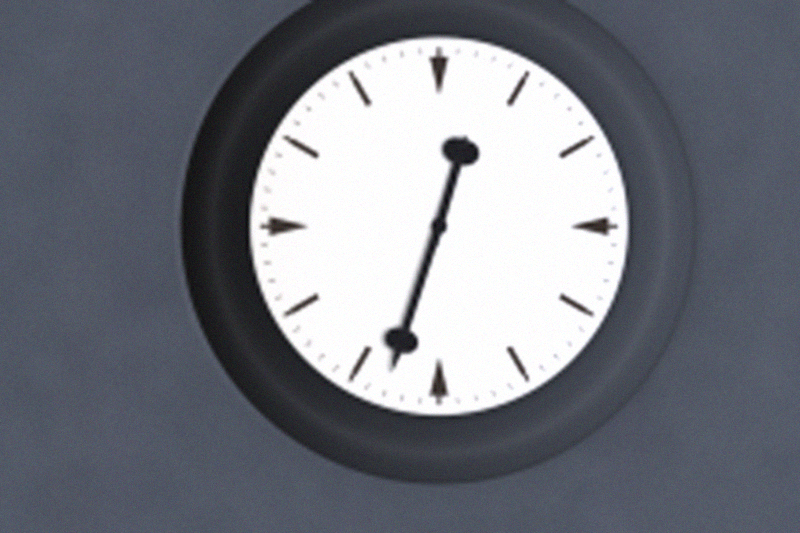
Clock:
12:33
